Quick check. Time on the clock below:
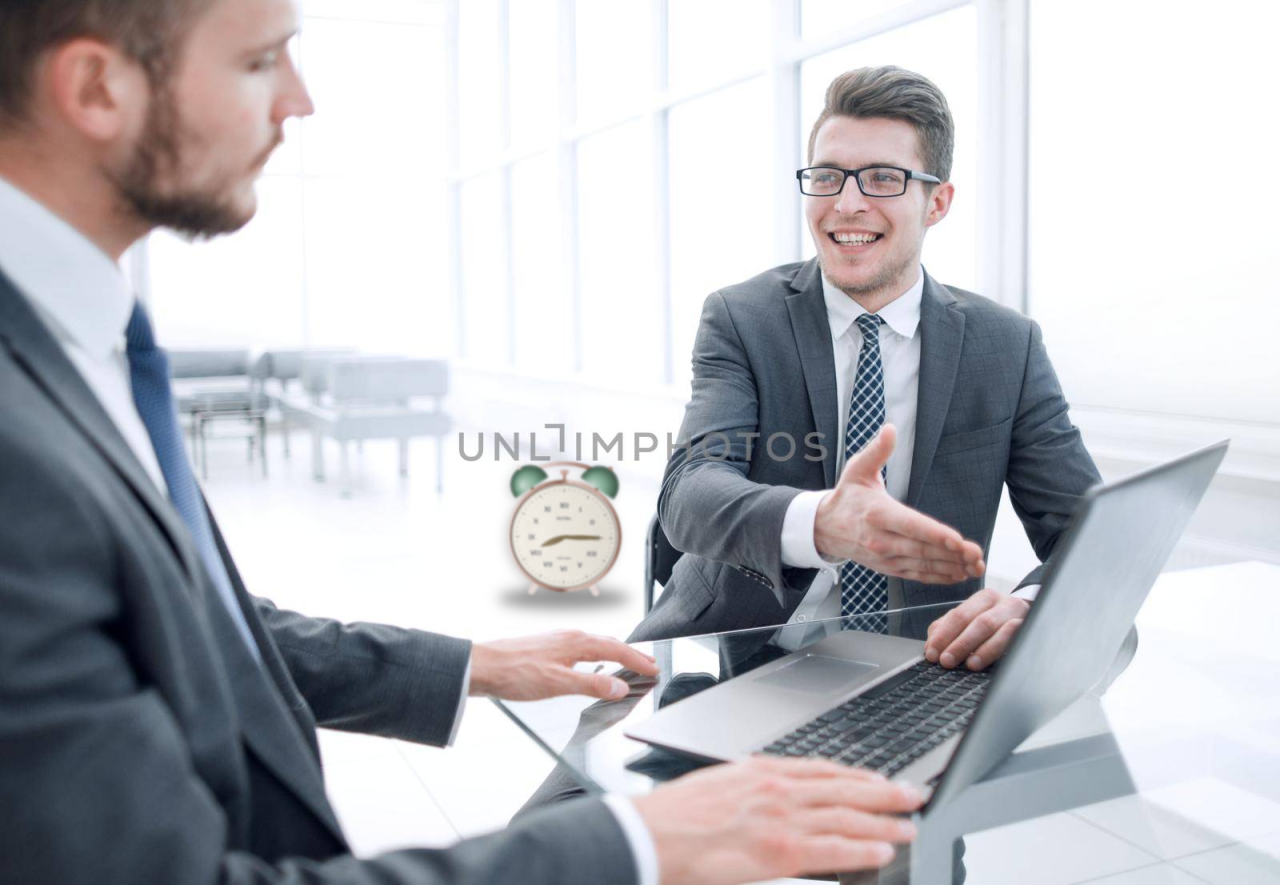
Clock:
8:15
